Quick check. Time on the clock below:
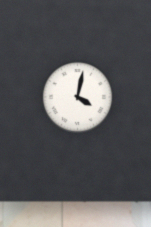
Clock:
4:02
